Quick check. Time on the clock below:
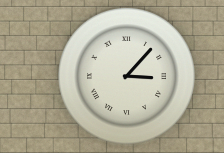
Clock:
3:07
